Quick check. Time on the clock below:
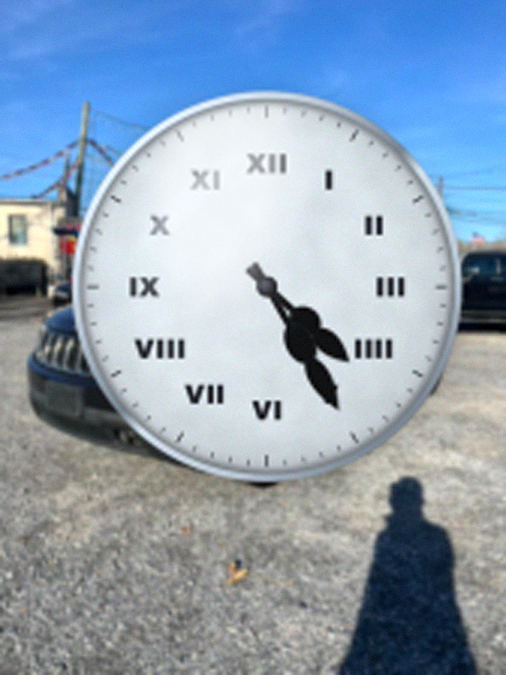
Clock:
4:25
